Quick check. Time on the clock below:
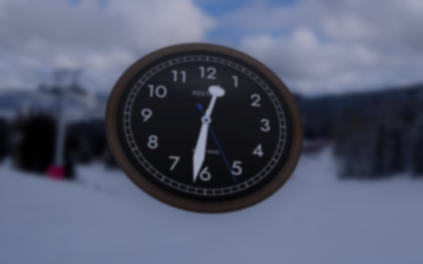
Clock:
12:31:26
